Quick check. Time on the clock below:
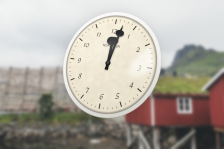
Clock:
12:02
